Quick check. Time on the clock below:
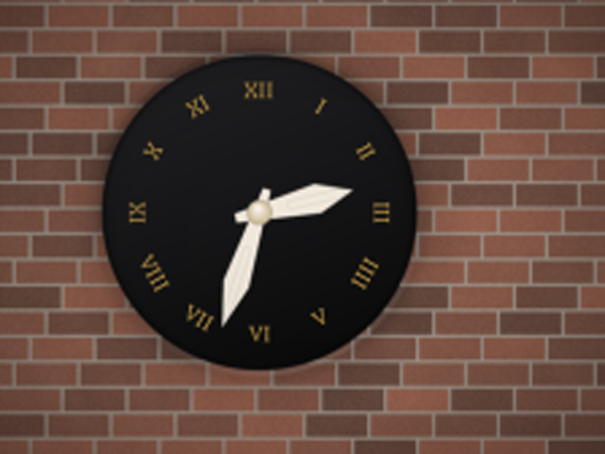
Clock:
2:33
